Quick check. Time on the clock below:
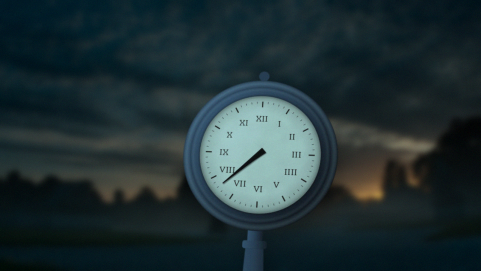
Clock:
7:38
